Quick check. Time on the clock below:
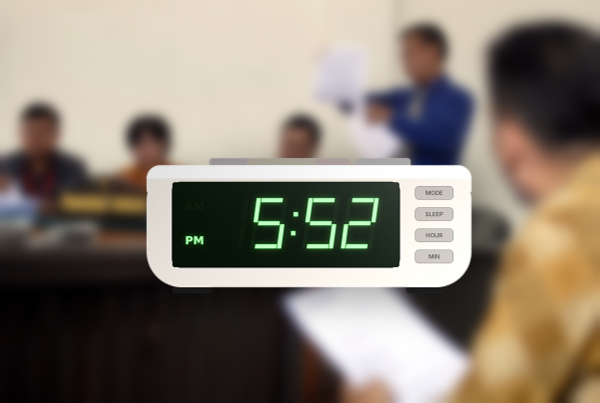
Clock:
5:52
